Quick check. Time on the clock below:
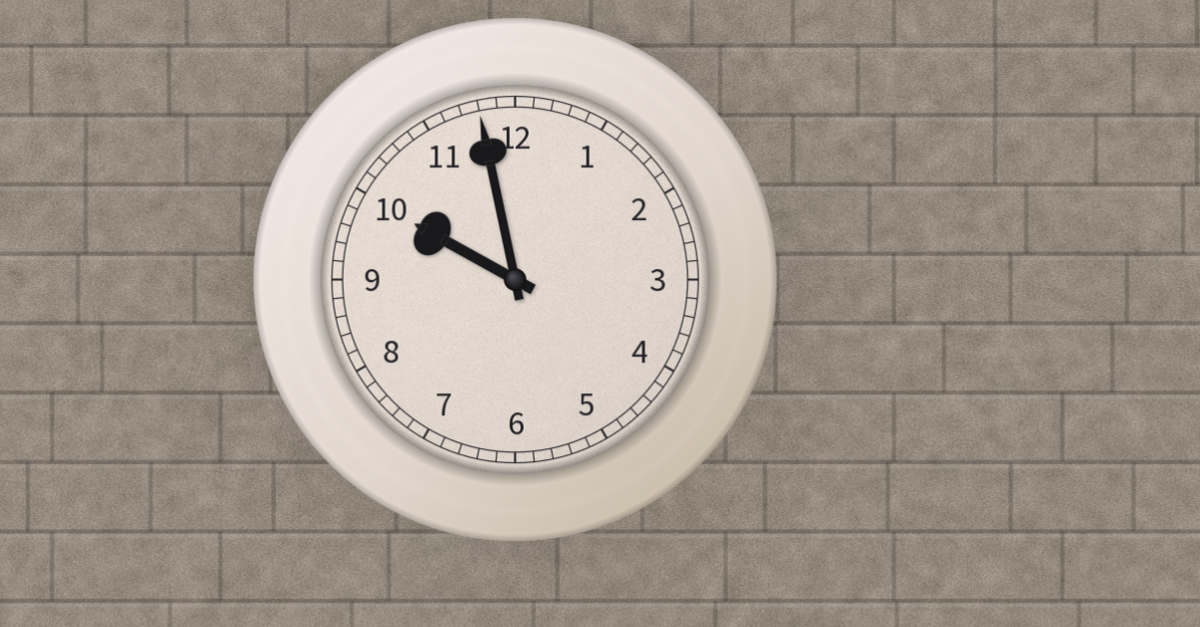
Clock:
9:58
